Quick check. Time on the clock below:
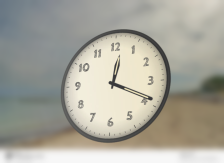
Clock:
12:19
